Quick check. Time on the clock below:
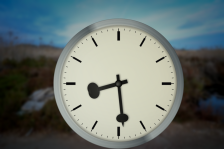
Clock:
8:29
